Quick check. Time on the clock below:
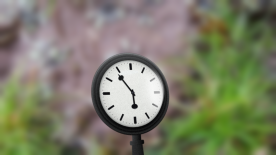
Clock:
5:54
